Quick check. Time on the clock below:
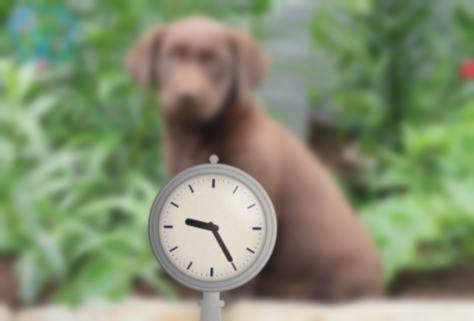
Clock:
9:25
